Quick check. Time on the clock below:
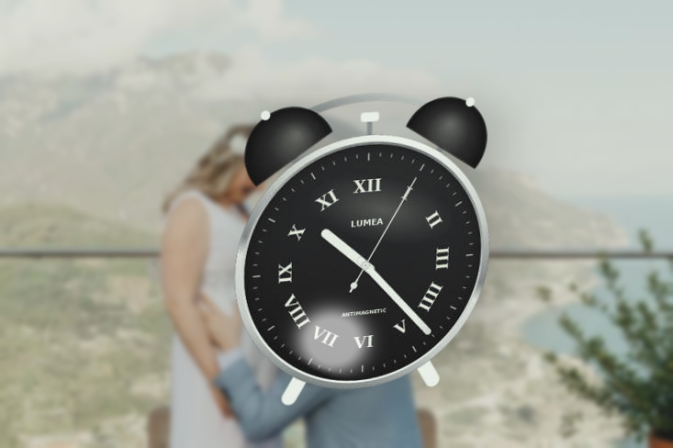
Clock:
10:23:05
